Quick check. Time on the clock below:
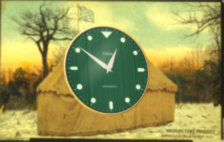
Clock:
12:51
